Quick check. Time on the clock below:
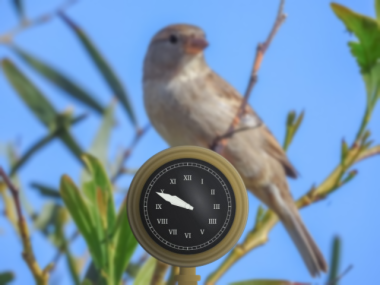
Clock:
9:49
